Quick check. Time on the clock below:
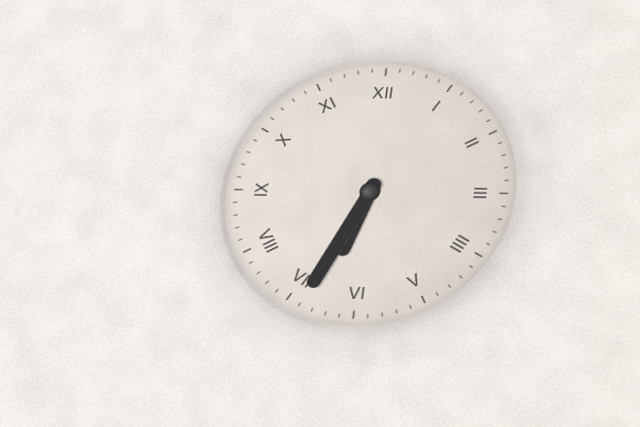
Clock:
6:34
